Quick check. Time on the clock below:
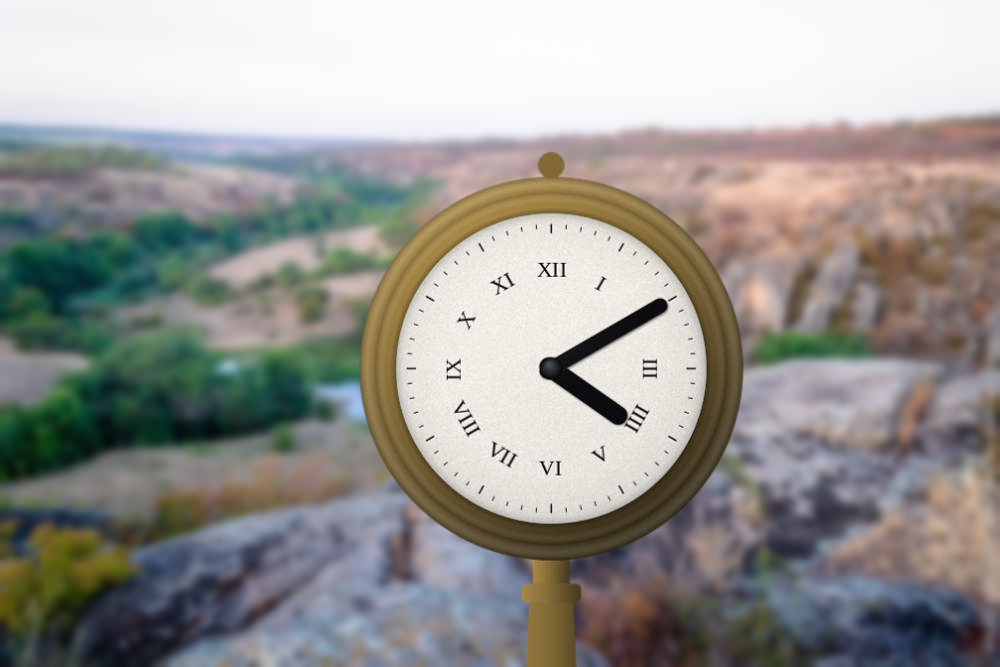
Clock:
4:10
